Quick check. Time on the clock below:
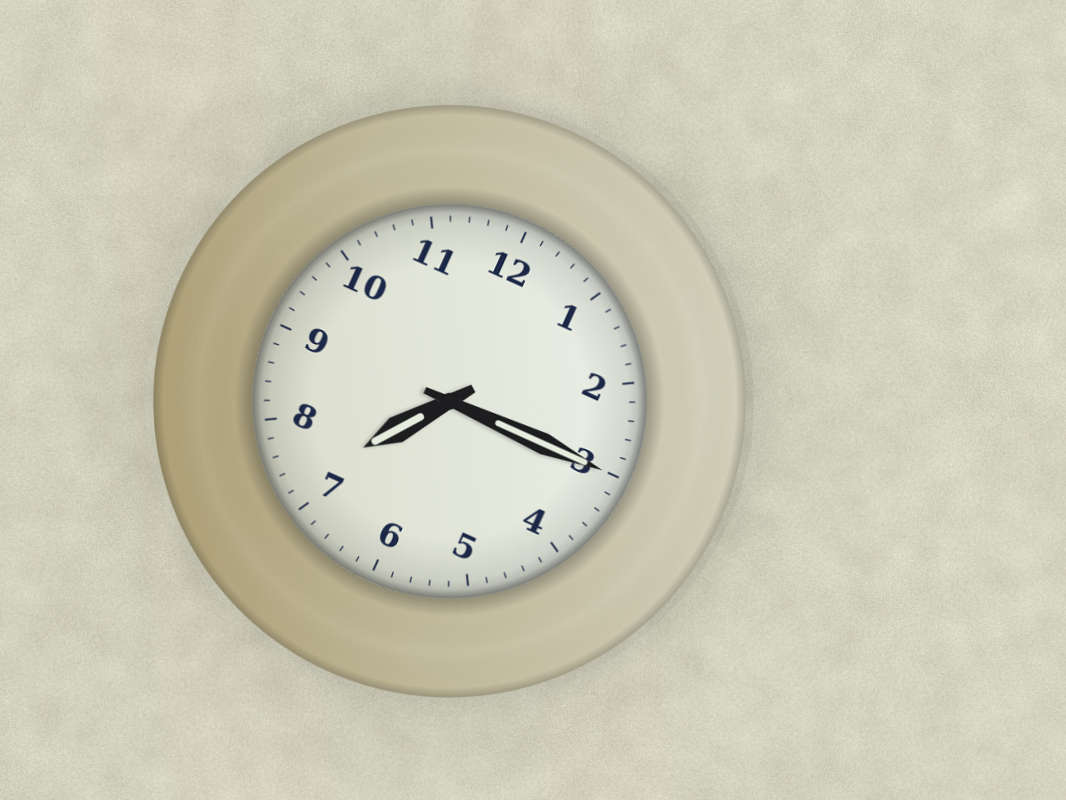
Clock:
7:15
